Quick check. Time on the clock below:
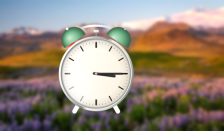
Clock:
3:15
